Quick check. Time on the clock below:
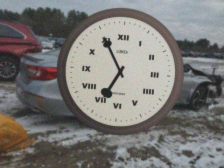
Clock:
6:55
